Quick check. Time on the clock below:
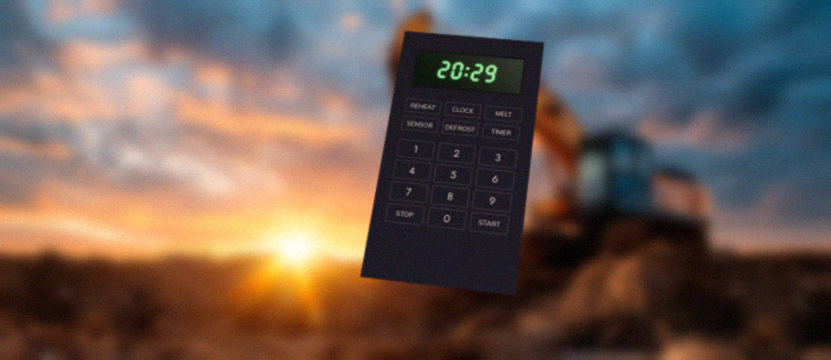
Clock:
20:29
